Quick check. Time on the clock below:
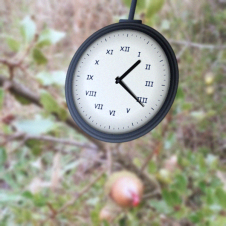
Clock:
1:21
